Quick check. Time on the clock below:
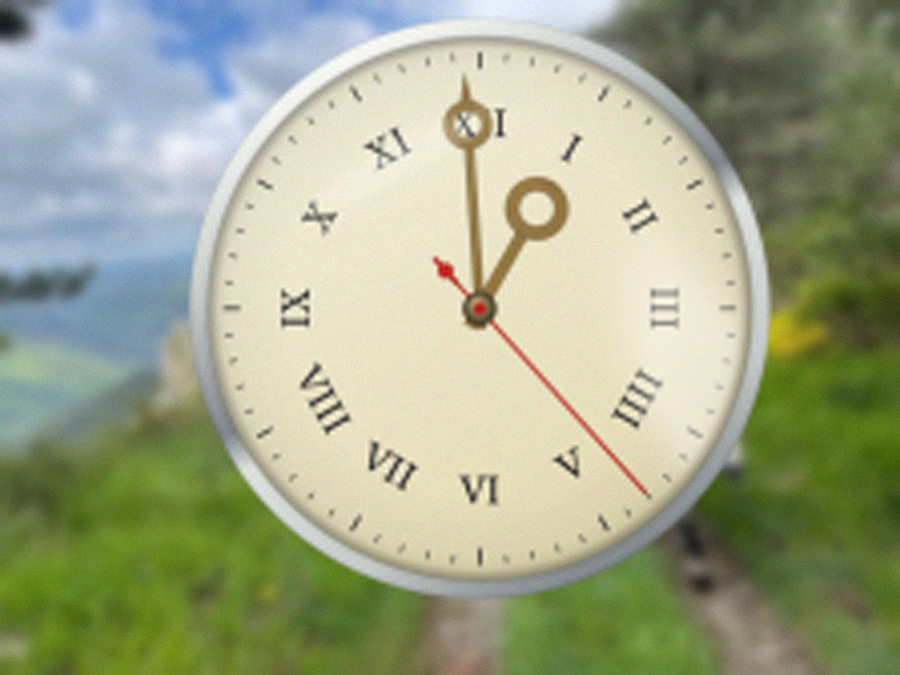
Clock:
12:59:23
